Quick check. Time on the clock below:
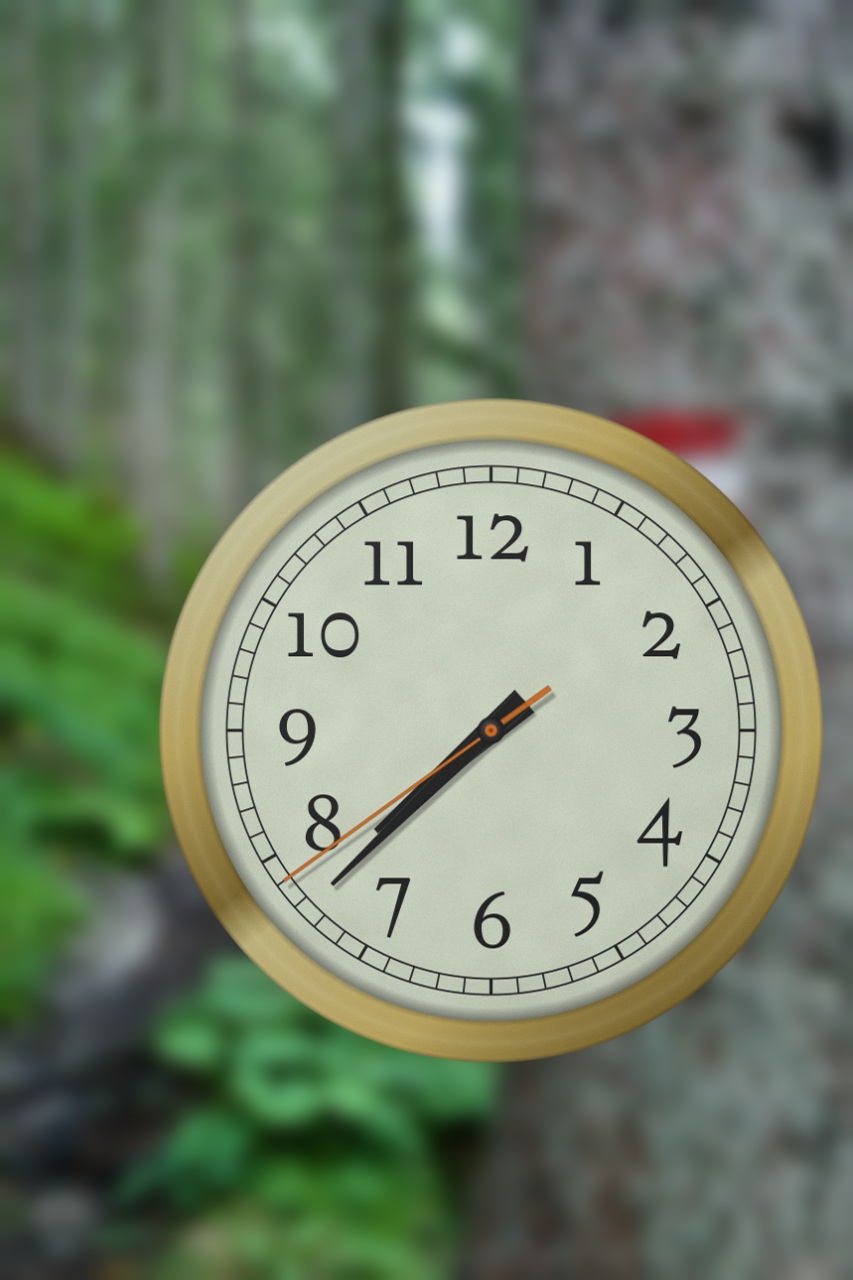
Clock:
7:37:39
